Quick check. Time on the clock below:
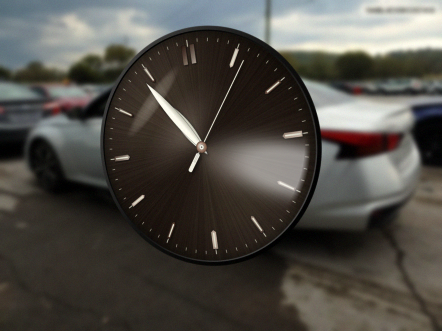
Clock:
10:54:06
